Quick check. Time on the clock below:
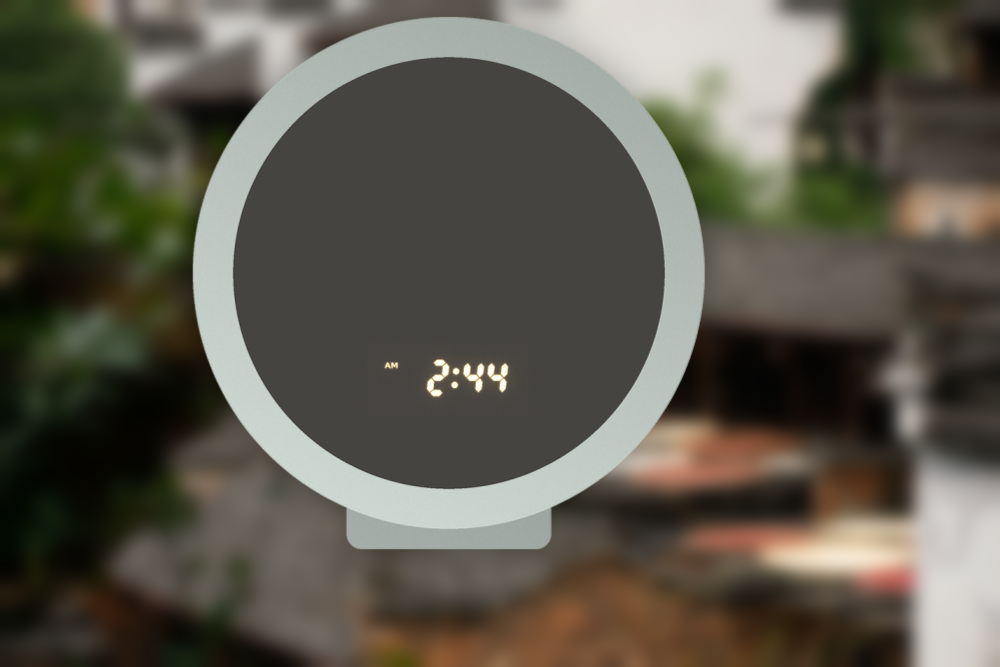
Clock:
2:44
